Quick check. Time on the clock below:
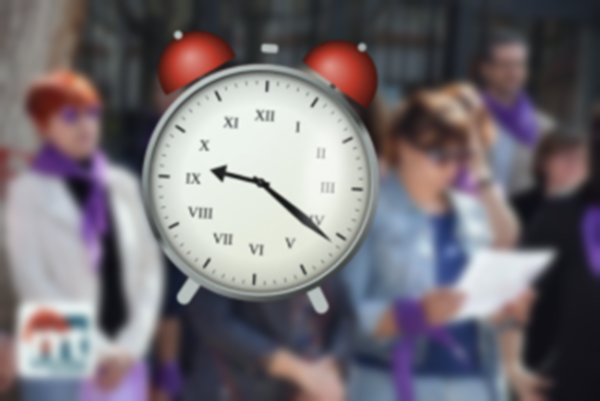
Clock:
9:21
